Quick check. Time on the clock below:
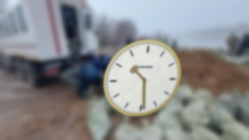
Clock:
10:29
